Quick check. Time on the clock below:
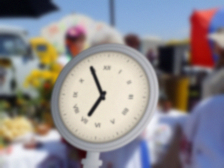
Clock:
6:55
